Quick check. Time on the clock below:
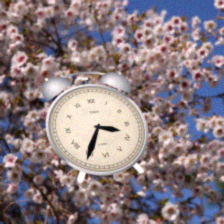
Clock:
3:35
